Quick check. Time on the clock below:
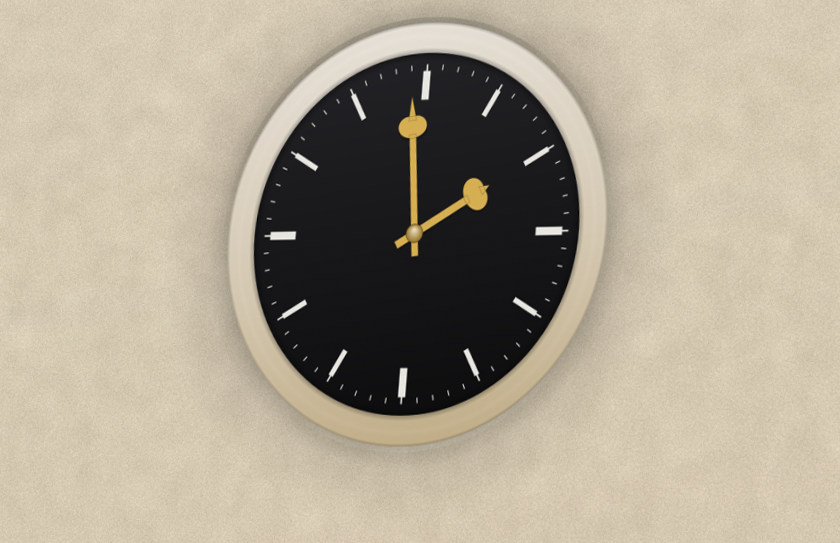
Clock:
1:59
